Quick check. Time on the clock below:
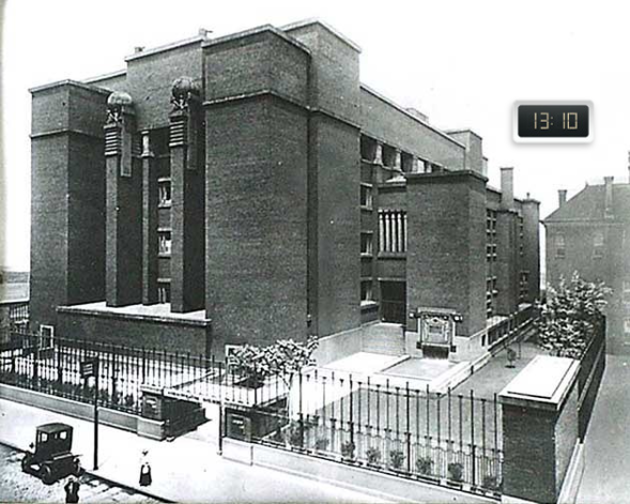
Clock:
13:10
